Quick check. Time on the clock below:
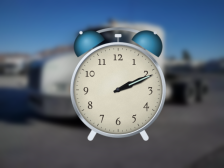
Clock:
2:11
